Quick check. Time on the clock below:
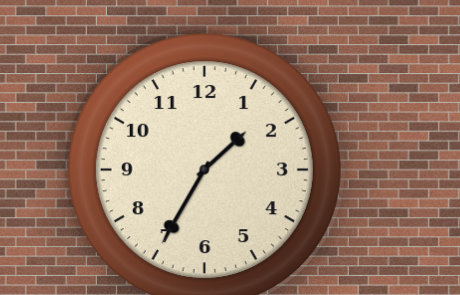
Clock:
1:35
